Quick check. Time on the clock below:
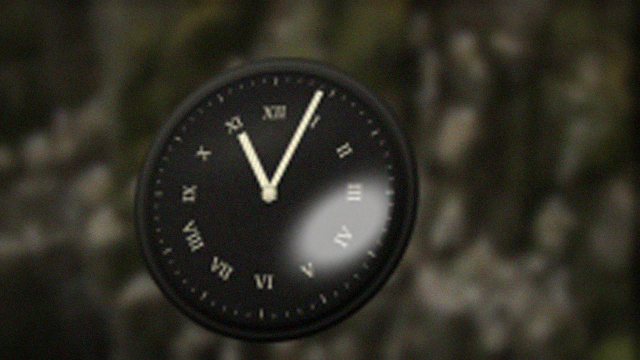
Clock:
11:04
